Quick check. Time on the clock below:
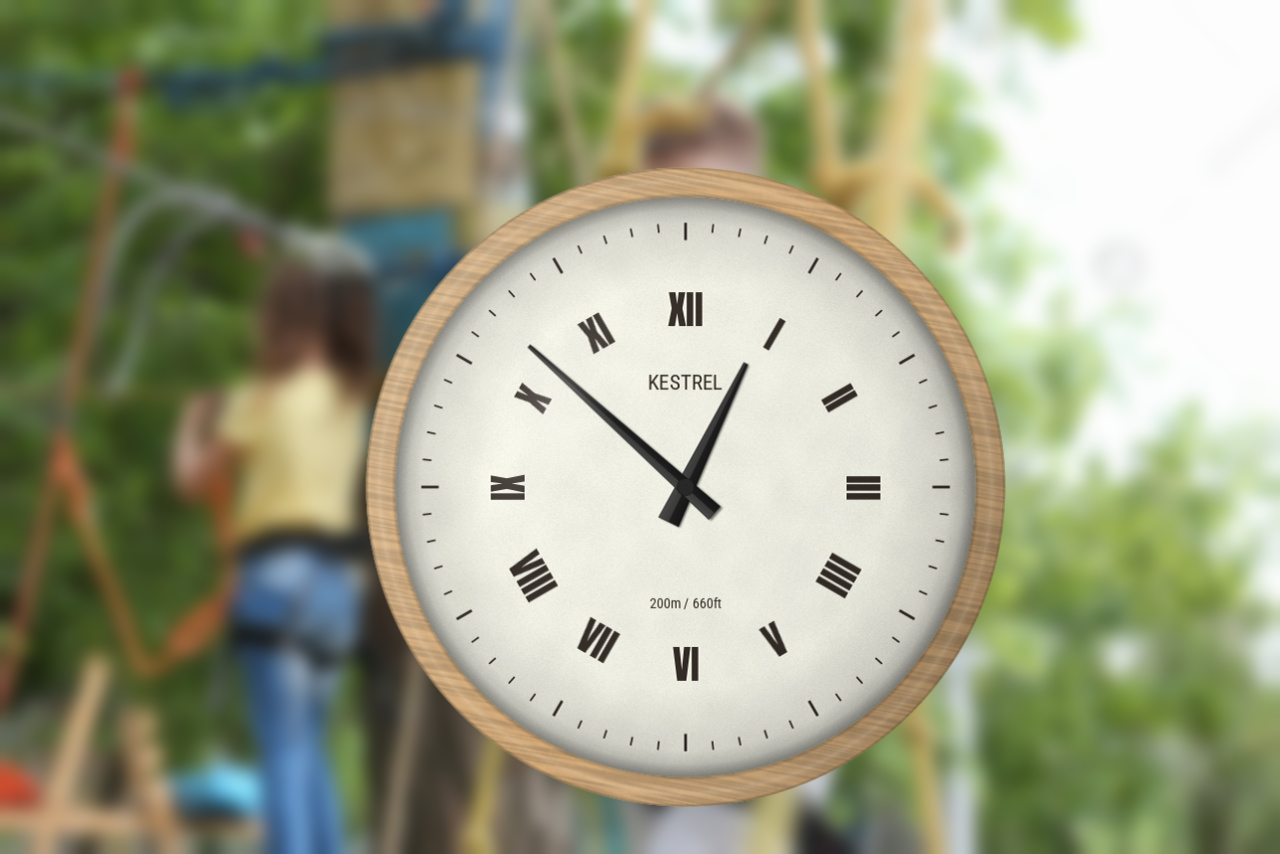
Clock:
12:52
